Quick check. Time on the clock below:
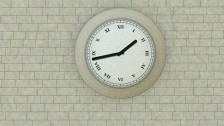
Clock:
1:43
